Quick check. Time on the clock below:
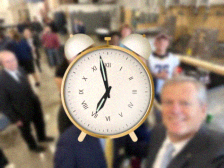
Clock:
6:58
